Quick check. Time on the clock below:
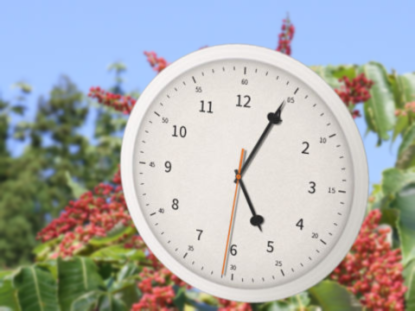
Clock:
5:04:31
